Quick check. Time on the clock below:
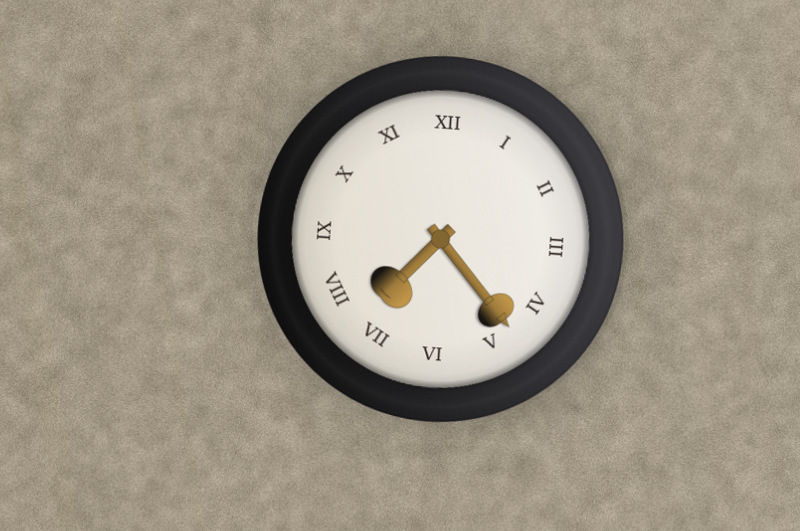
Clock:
7:23
